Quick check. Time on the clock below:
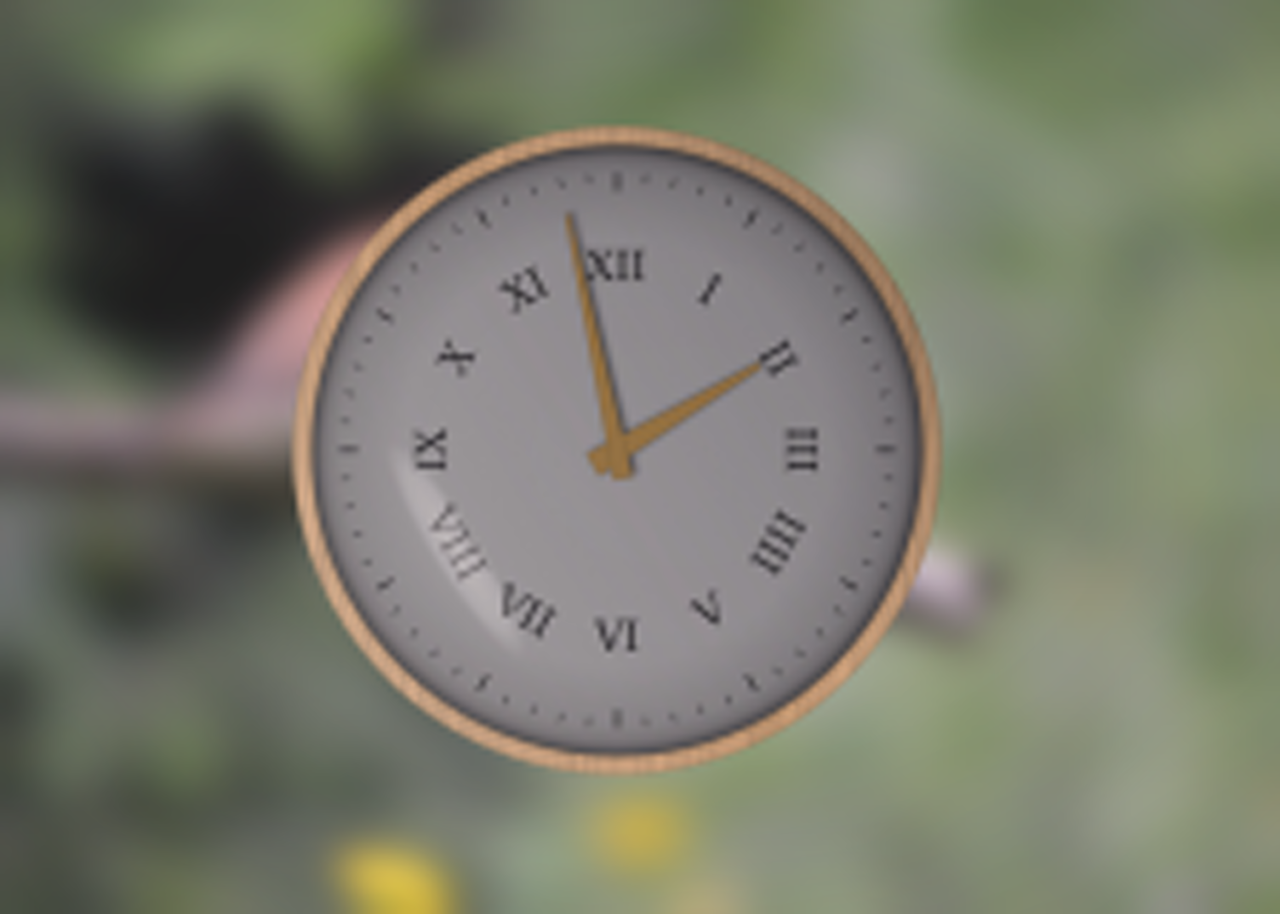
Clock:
1:58
